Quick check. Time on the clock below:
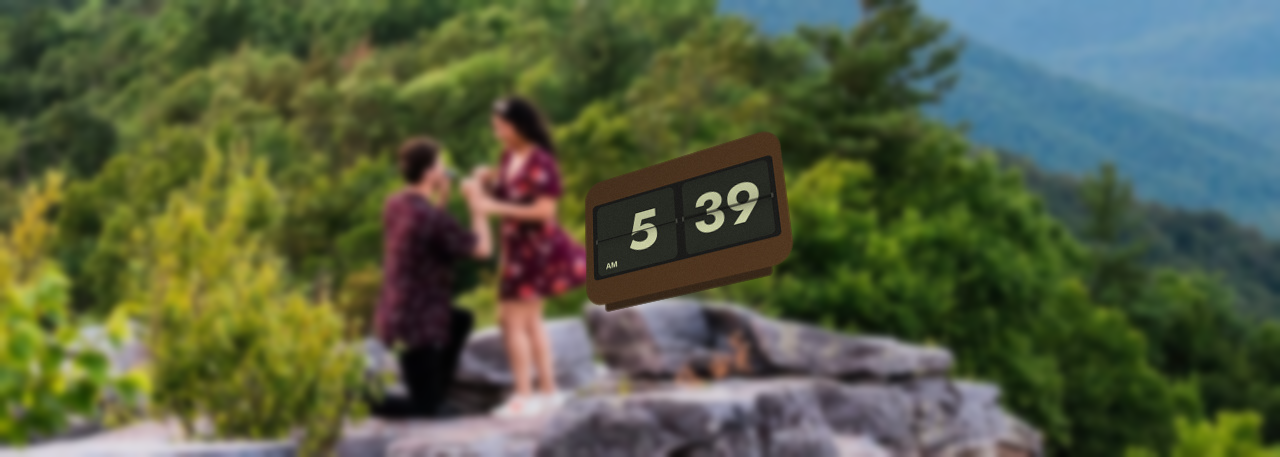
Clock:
5:39
